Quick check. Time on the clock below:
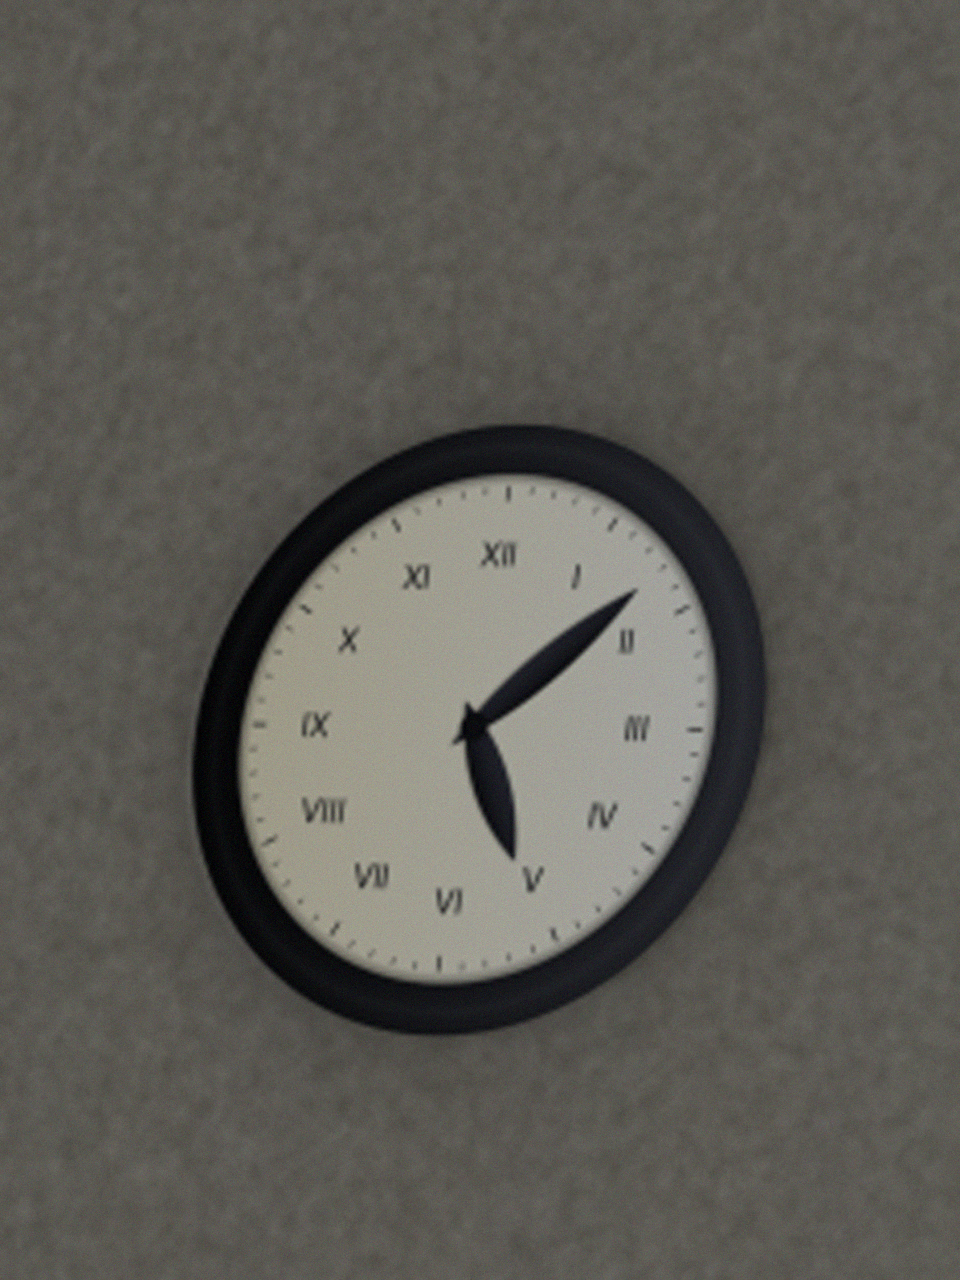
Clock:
5:08
